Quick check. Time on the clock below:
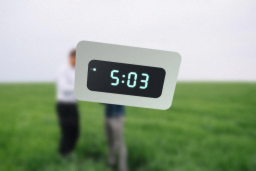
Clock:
5:03
